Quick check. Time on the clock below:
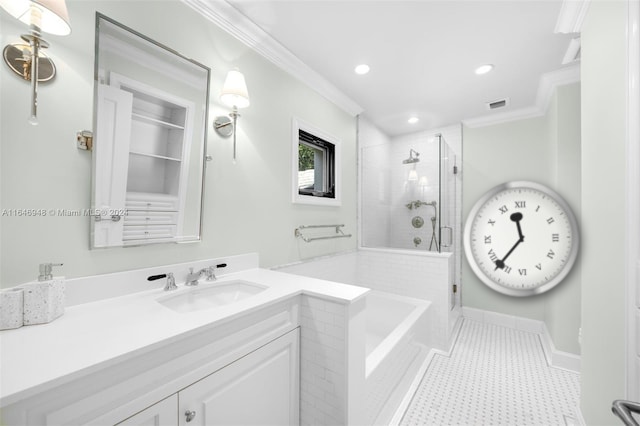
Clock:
11:37
